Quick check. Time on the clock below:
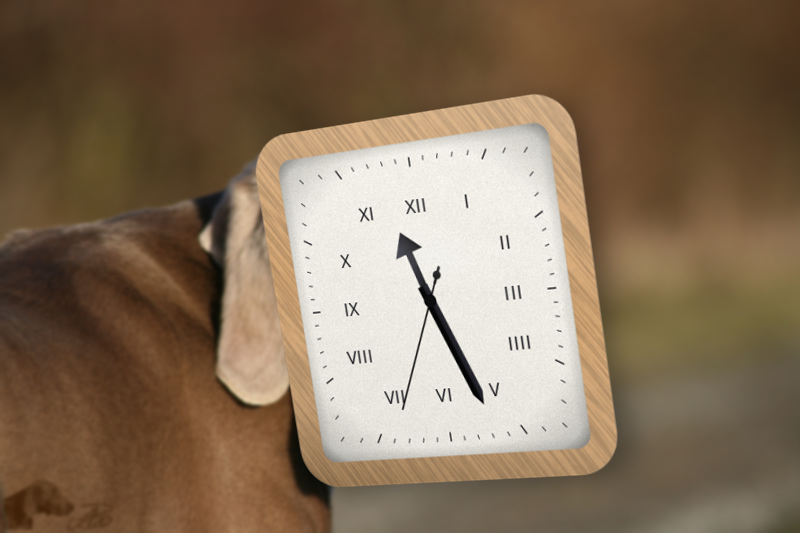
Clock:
11:26:34
